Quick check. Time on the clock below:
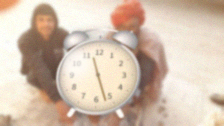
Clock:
11:27
